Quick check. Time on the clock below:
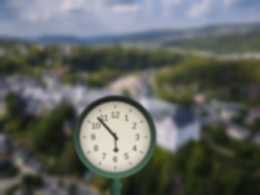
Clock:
5:53
